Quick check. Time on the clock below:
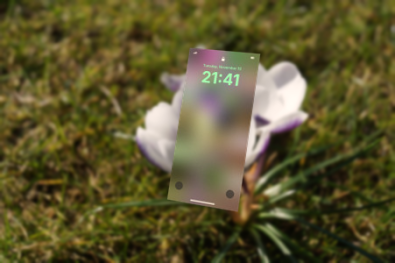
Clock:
21:41
